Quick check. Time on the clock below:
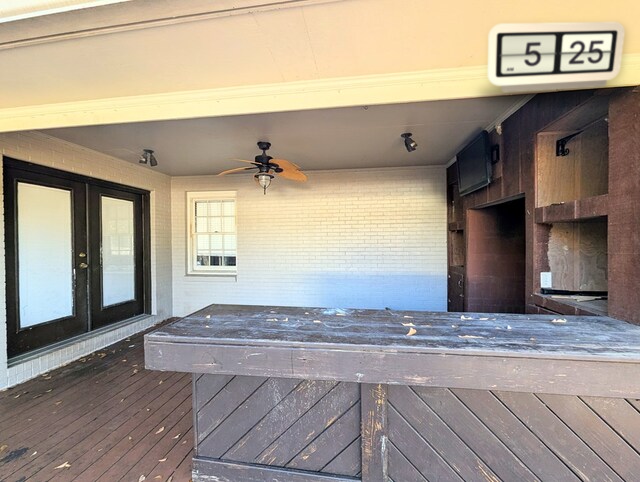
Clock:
5:25
